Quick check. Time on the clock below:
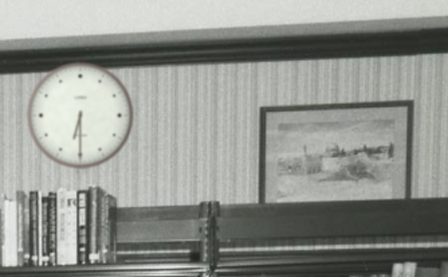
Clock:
6:30
